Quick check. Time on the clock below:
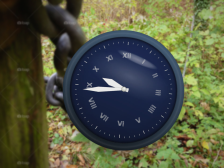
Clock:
9:44
